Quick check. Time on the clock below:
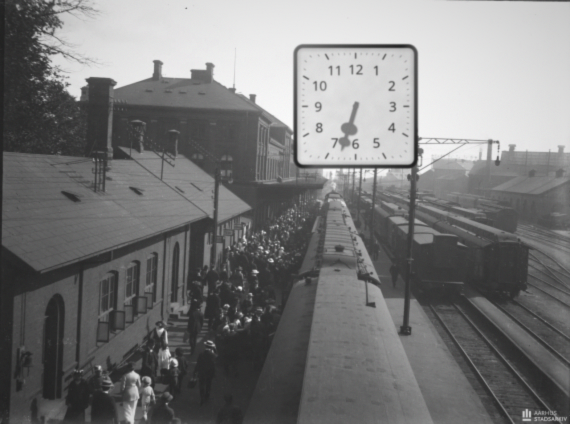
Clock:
6:33
